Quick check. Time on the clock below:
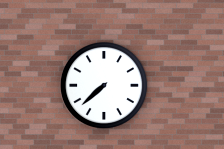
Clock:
7:38
